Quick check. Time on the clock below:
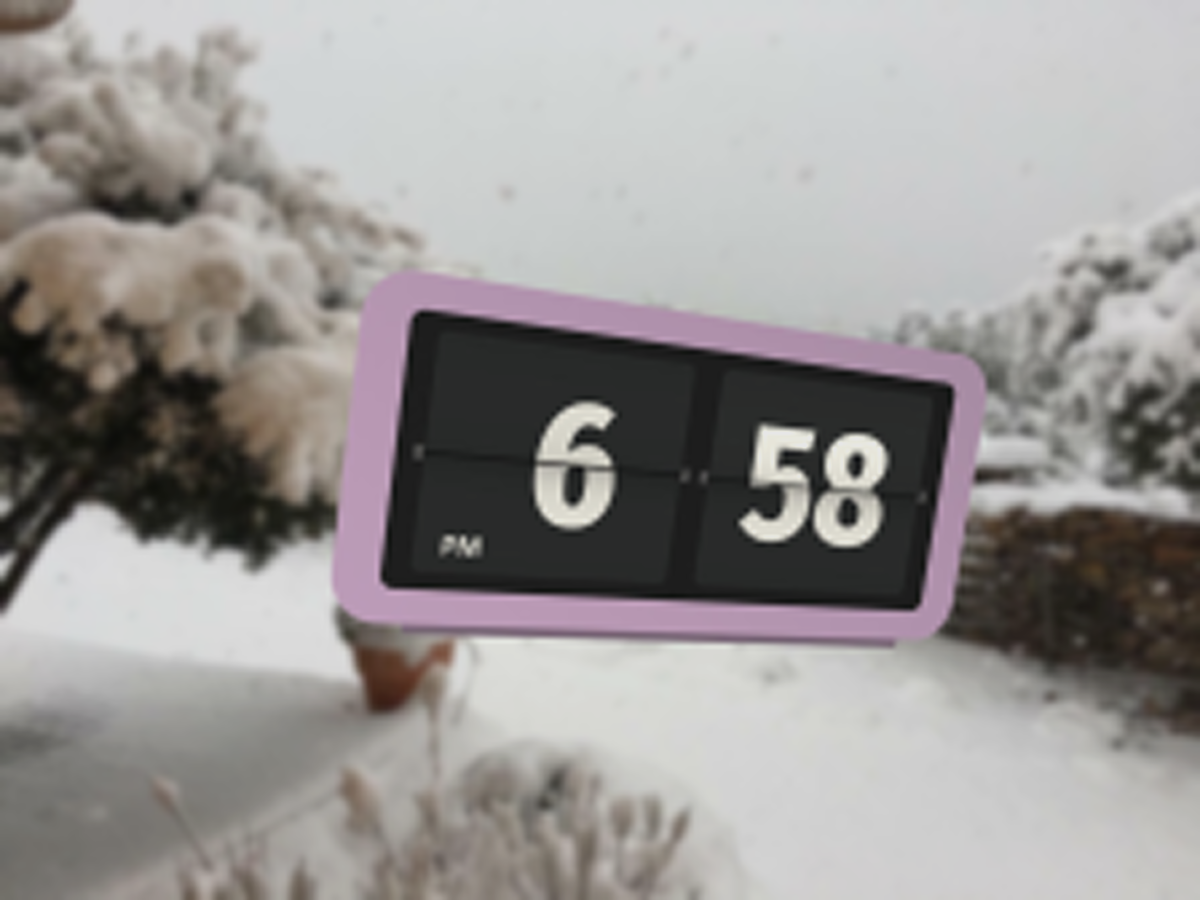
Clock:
6:58
